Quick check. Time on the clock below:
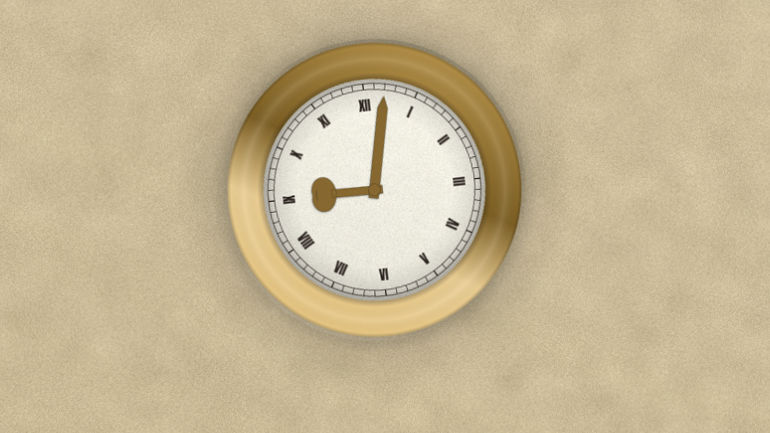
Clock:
9:02
